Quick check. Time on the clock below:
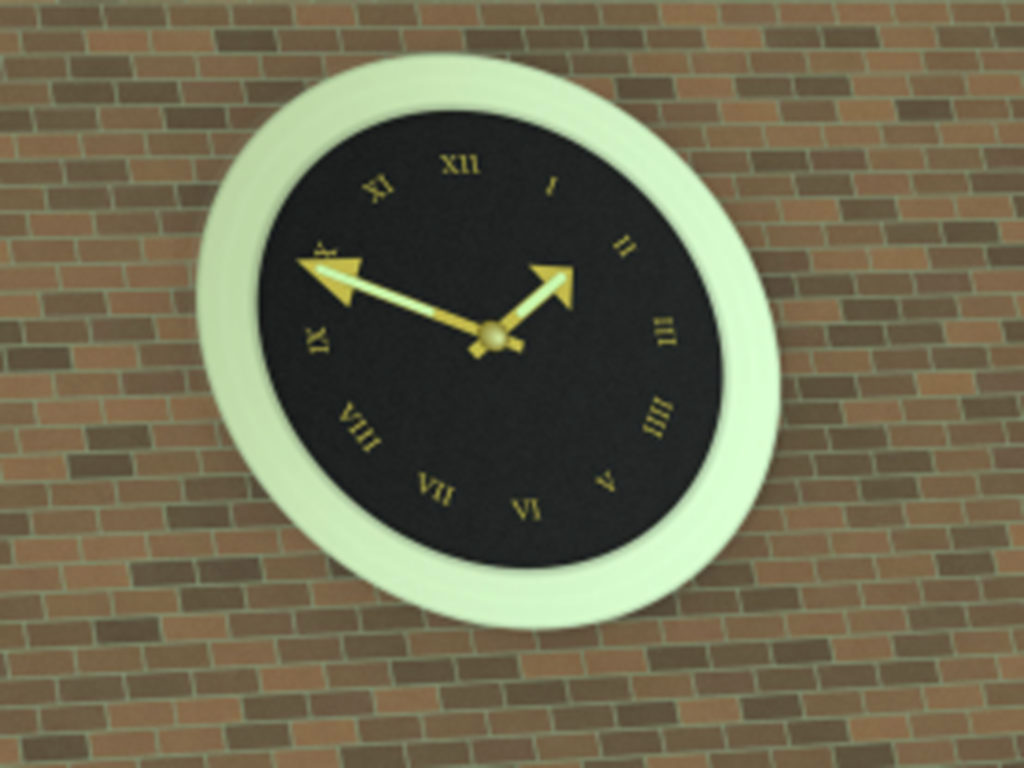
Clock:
1:49
